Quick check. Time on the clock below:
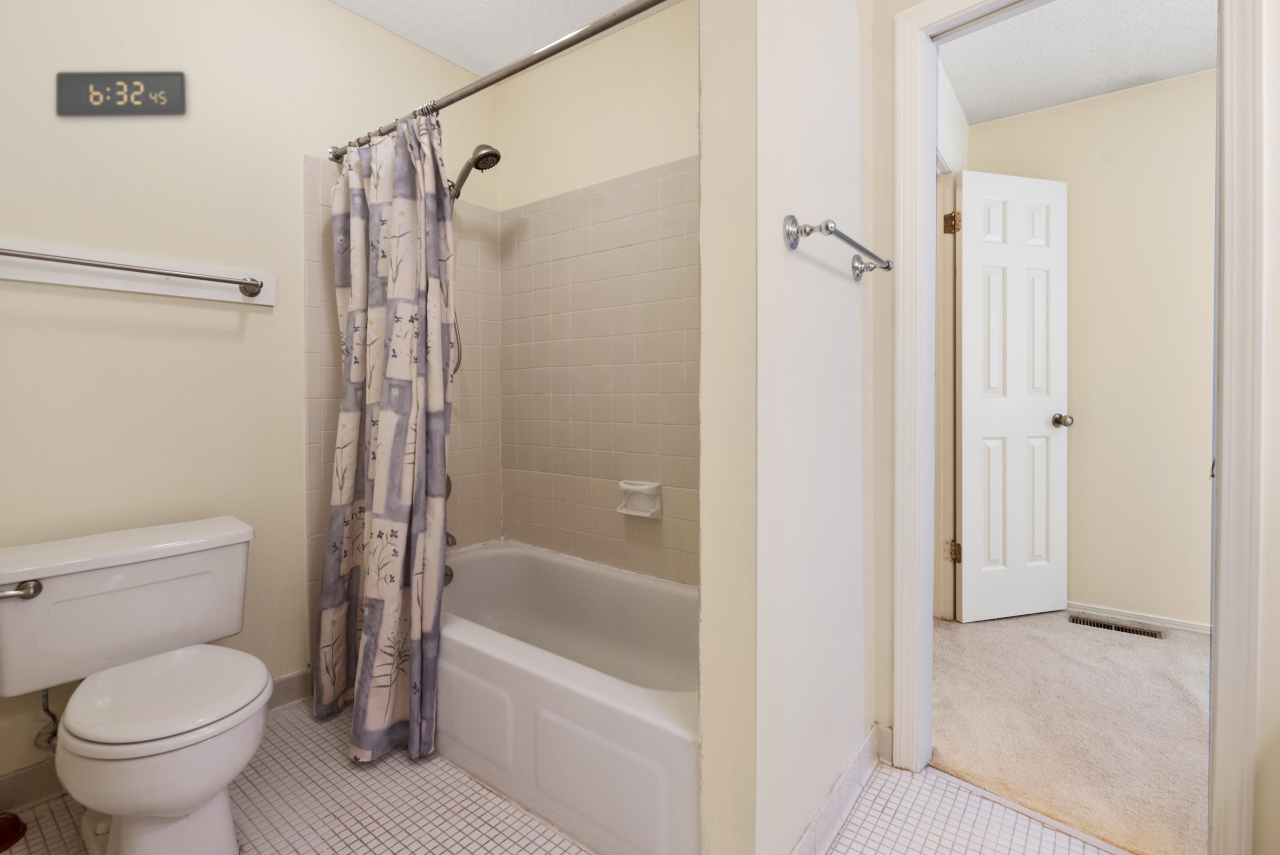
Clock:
6:32:45
